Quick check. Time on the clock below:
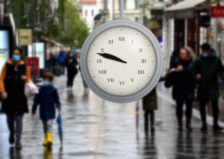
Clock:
9:48
